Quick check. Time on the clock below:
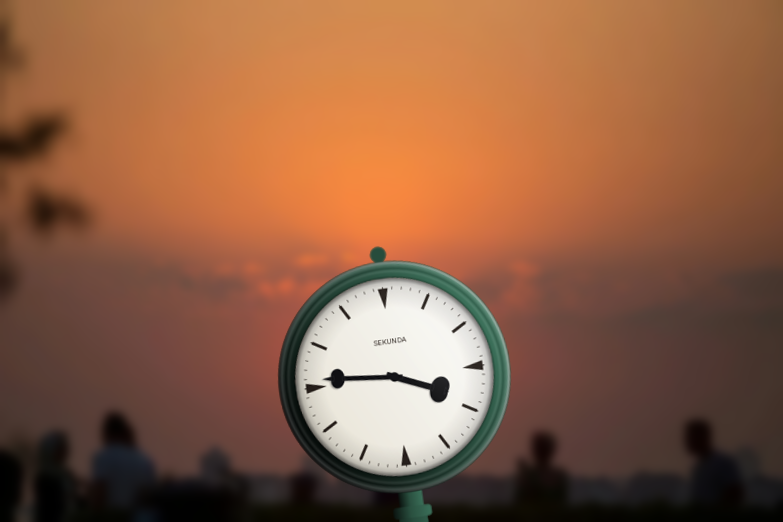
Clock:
3:46
